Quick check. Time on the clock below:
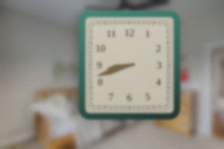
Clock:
8:42
